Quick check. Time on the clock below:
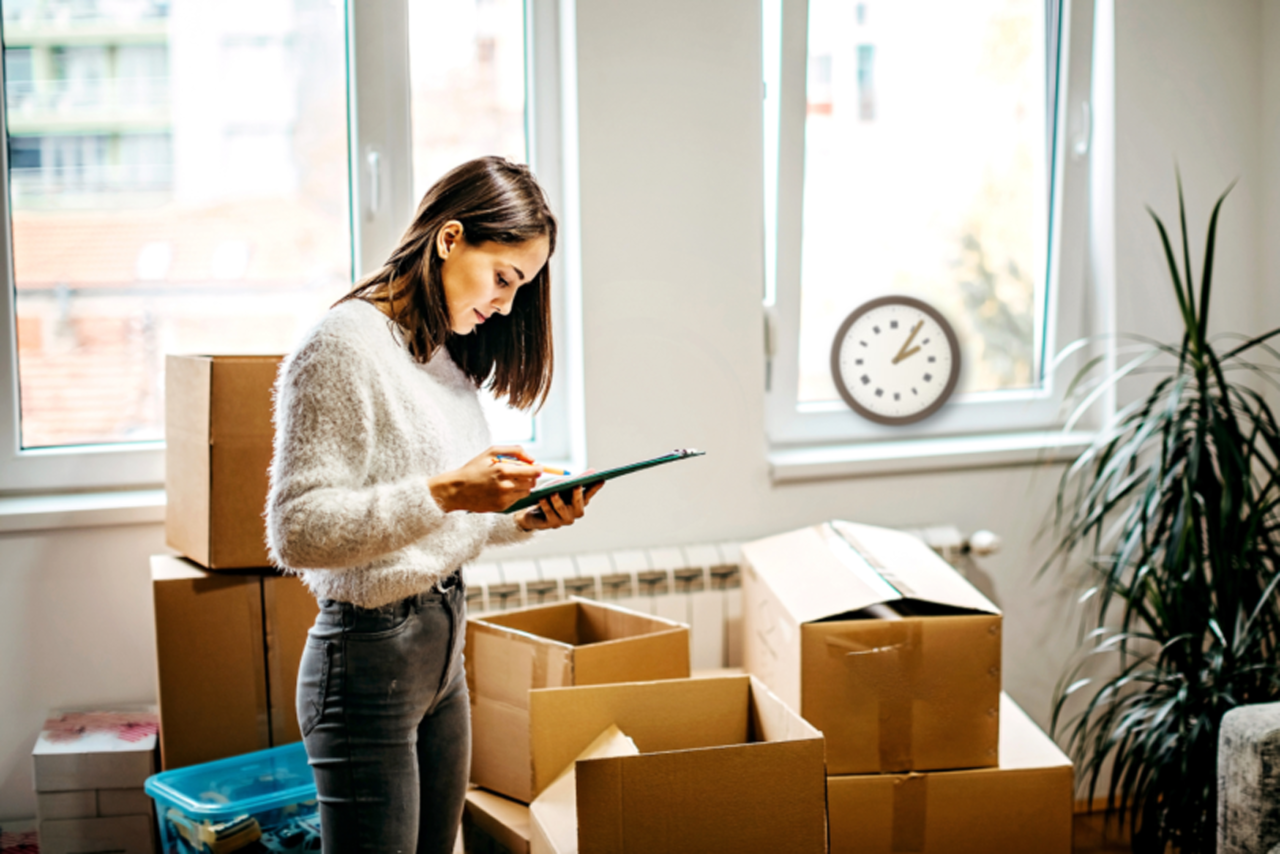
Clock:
2:06
